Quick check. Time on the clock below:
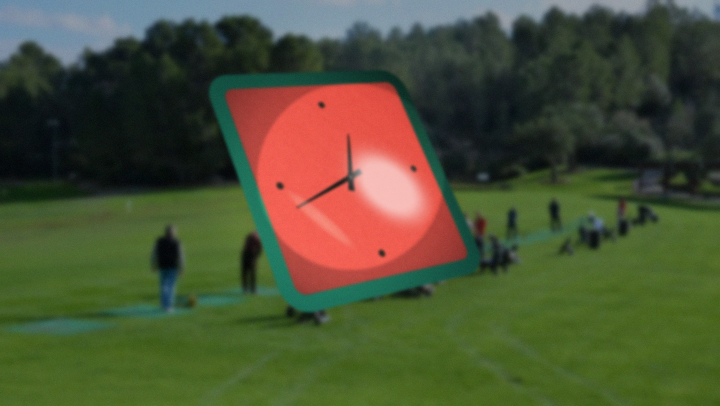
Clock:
12:42
